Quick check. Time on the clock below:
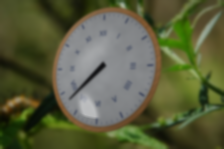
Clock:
7:38
